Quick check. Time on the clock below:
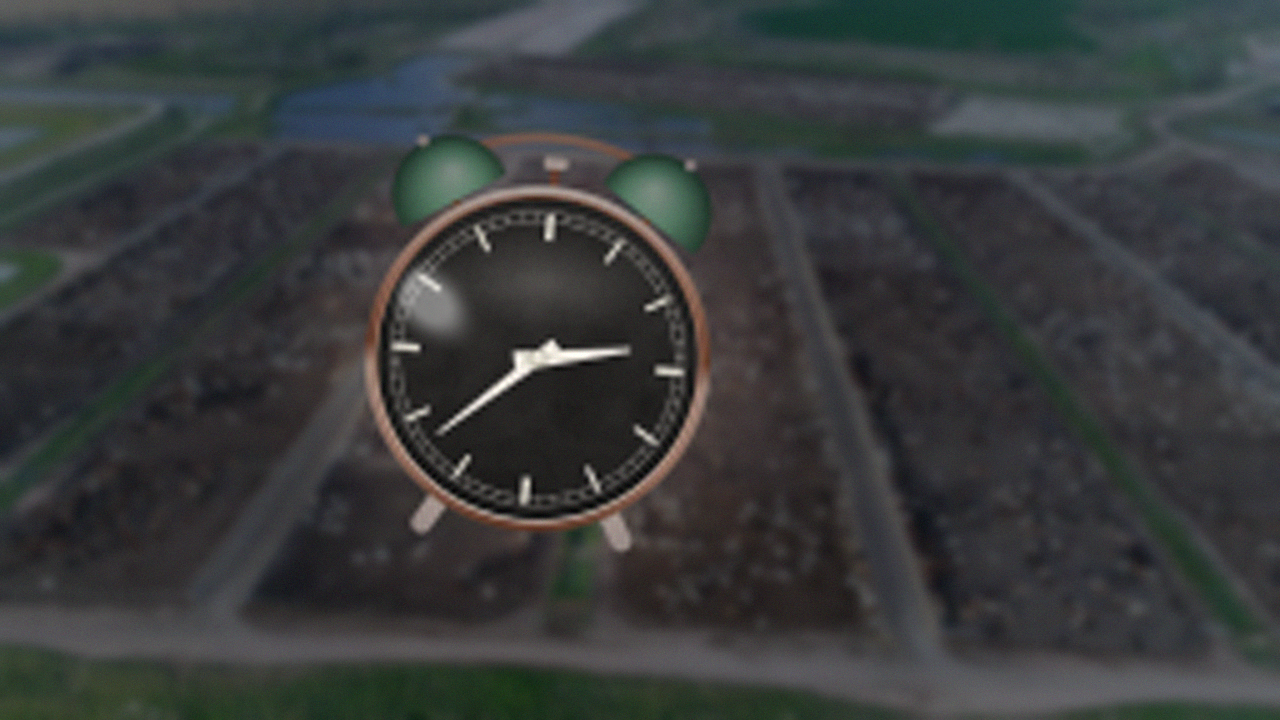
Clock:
2:38
